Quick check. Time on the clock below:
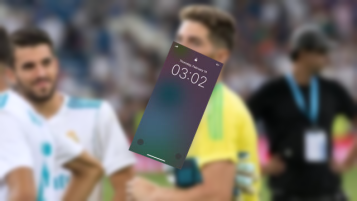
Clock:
3:02
